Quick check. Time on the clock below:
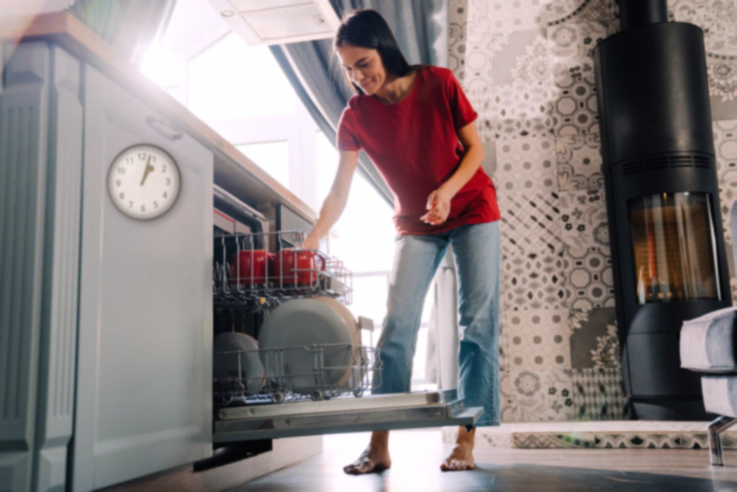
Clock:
1:03
